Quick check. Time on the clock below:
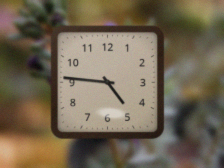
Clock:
4:46
